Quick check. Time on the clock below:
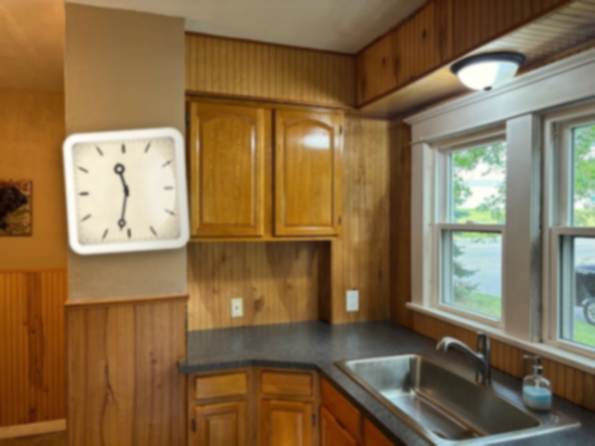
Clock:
11:32
